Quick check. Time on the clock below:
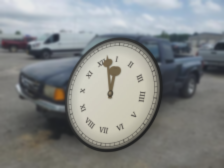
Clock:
1:02
